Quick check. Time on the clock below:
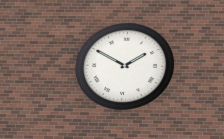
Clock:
1:50
